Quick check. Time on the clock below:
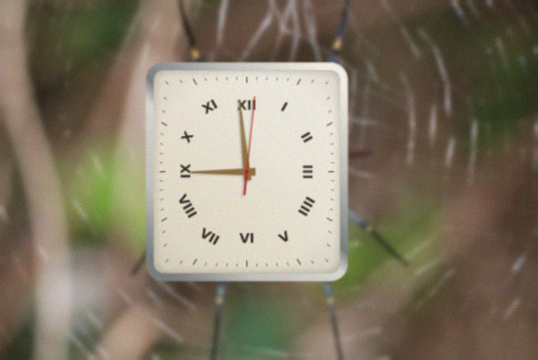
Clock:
8:59:01
